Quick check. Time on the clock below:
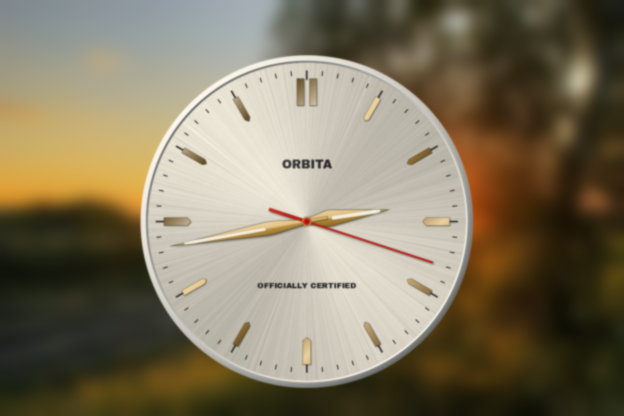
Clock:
2:43:18
